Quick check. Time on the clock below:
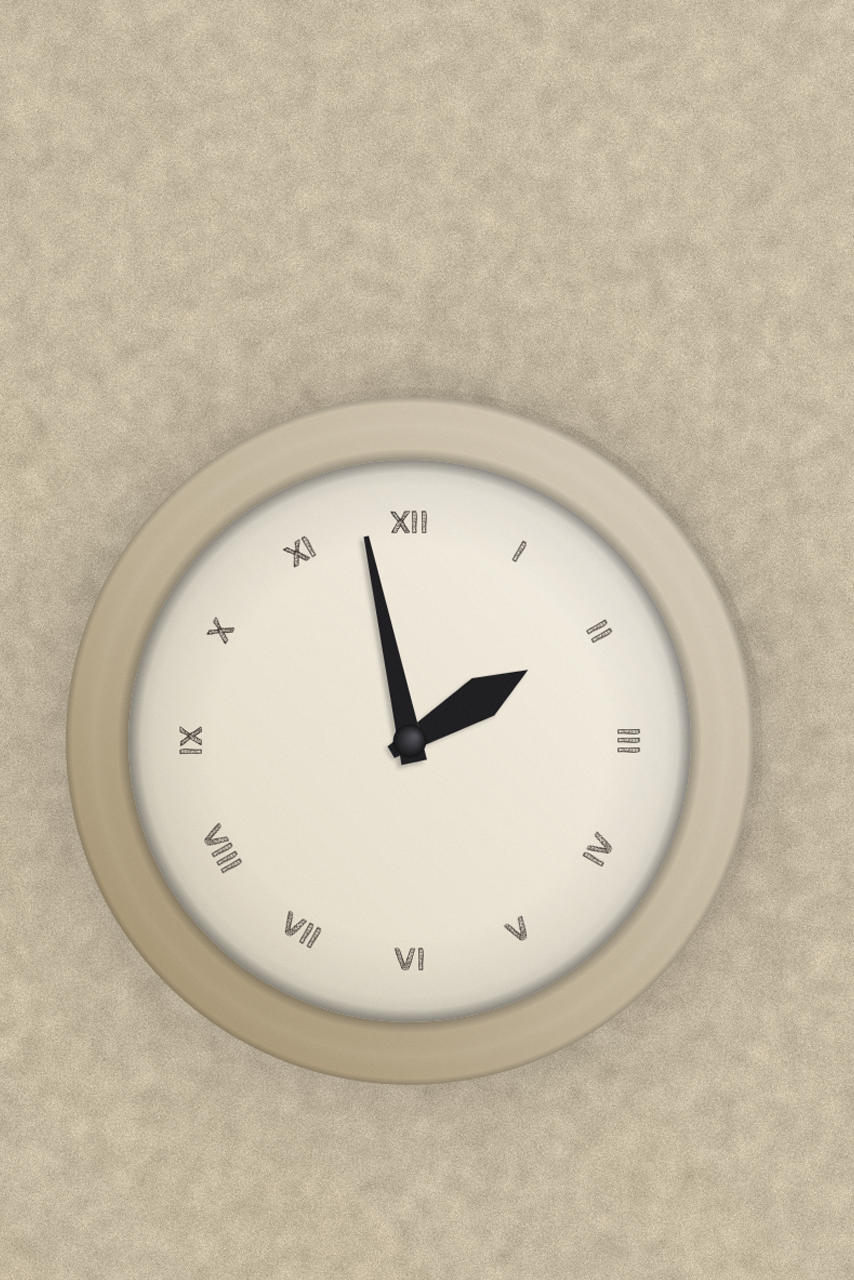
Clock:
1:58
